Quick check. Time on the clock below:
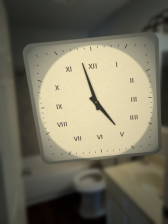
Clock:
4:58
